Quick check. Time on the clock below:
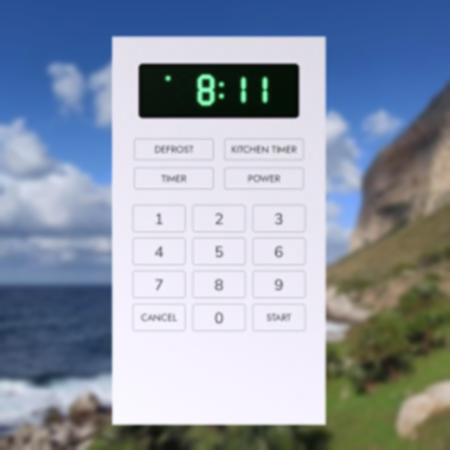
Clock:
8:11
